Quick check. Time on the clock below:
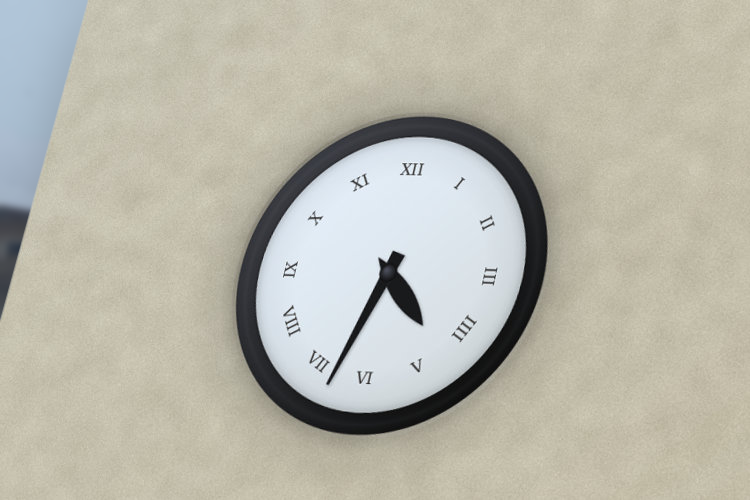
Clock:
4:33
